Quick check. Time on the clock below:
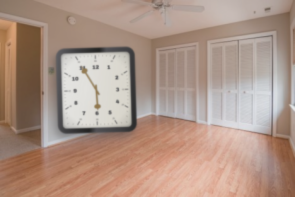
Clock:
5:55
